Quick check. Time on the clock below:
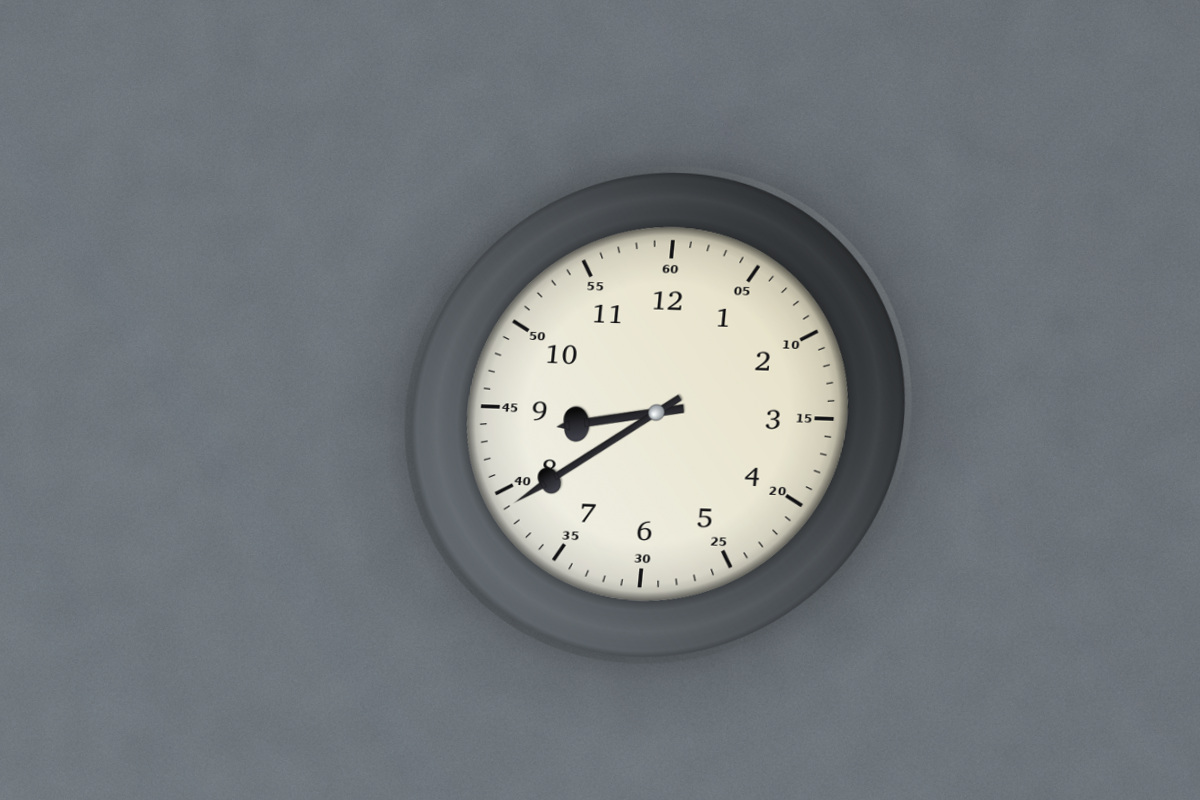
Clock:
8:39
